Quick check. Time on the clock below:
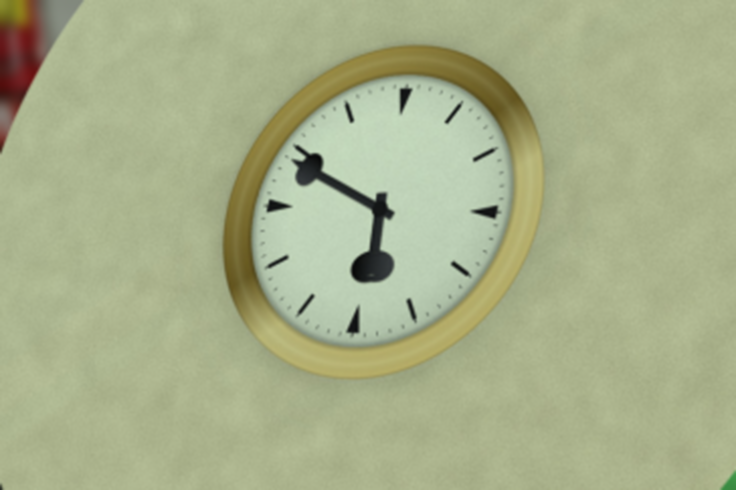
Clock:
5:49
